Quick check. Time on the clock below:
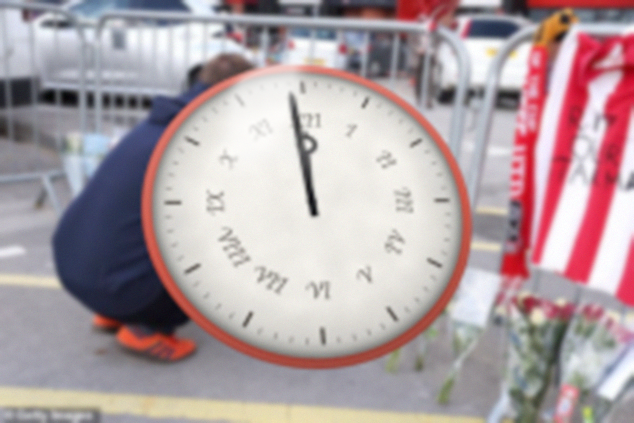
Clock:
11:59
